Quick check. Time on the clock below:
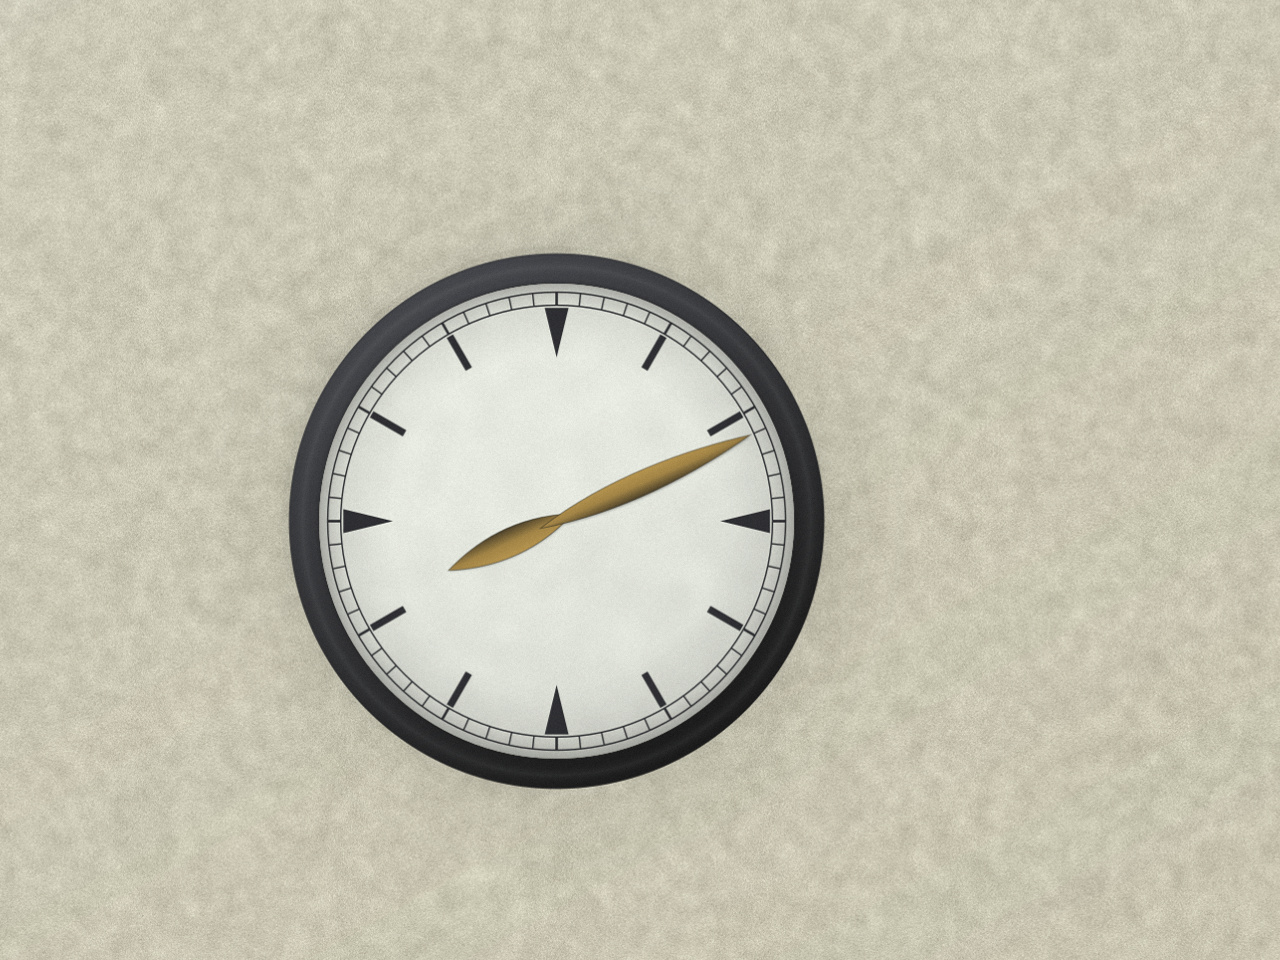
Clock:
8:11
